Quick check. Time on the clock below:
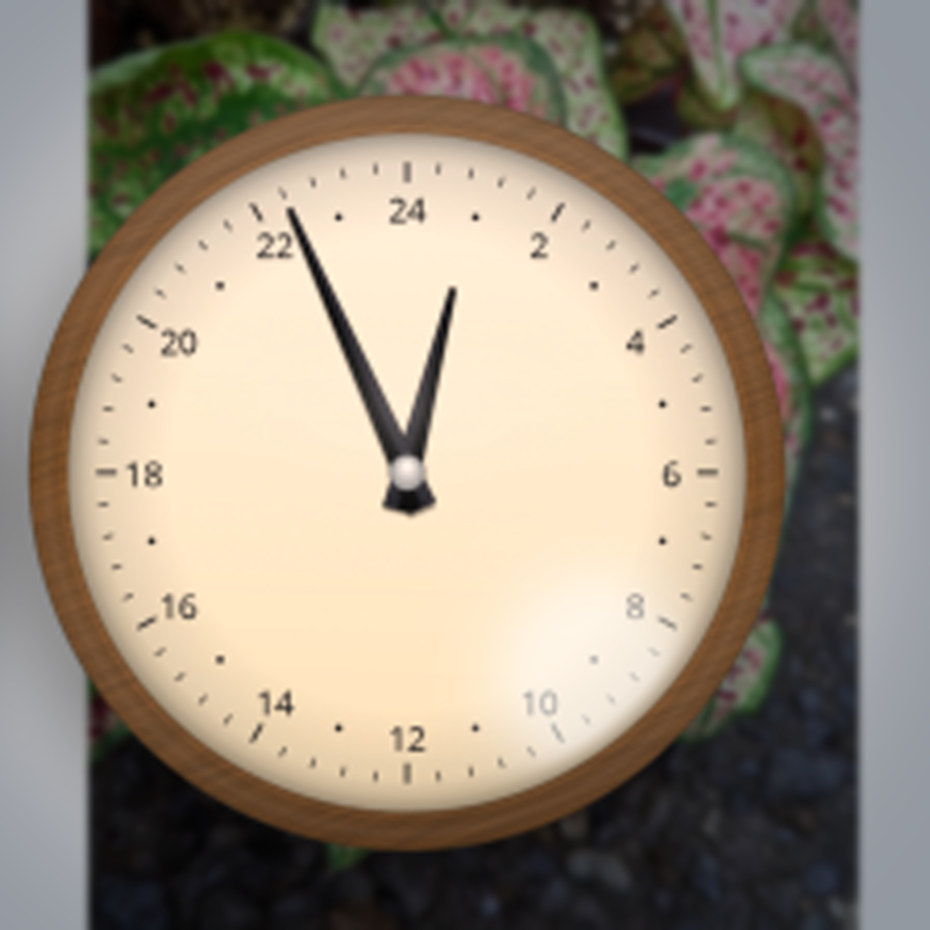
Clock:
0:56
